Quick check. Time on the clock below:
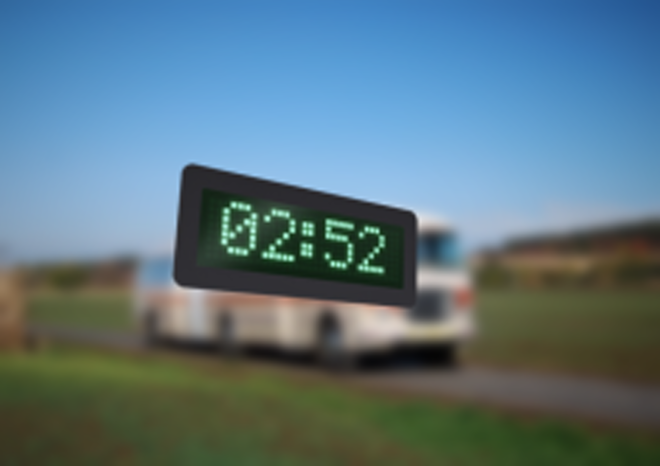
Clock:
2:52
